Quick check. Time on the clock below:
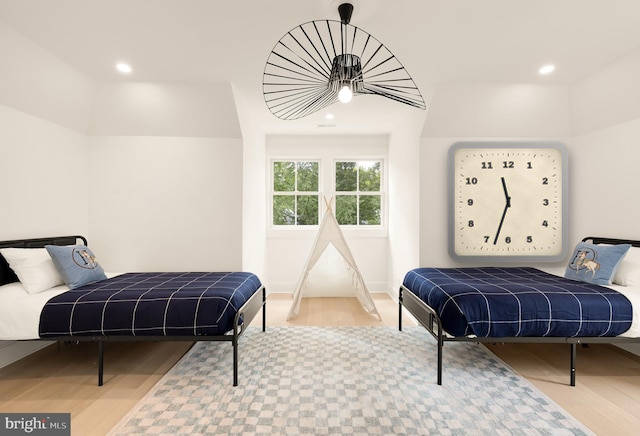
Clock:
11:33
